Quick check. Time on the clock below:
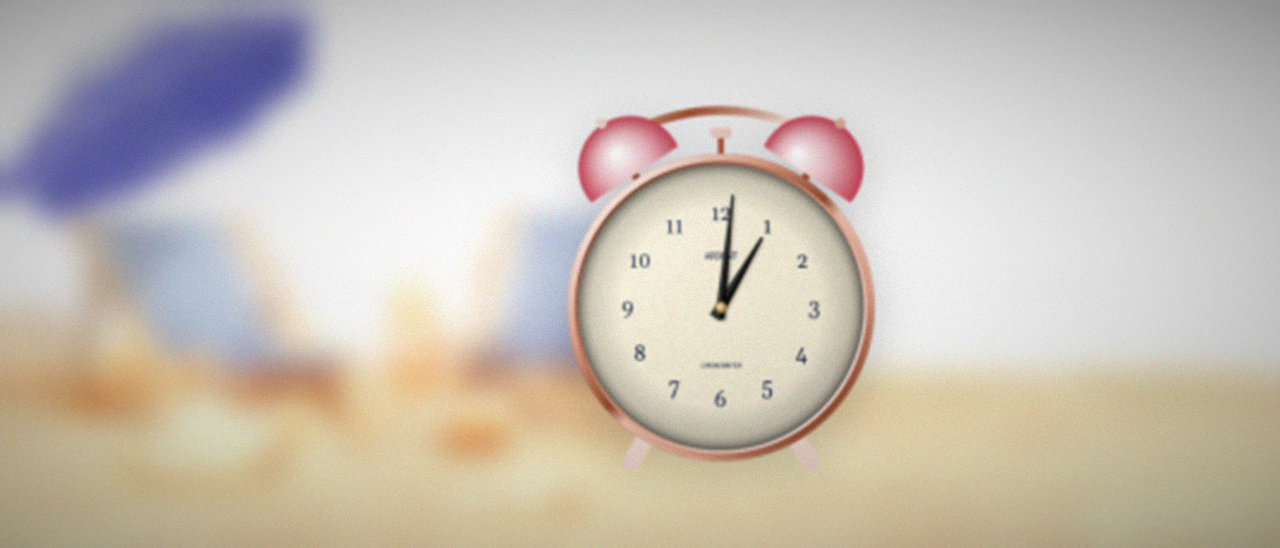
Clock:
1:01
